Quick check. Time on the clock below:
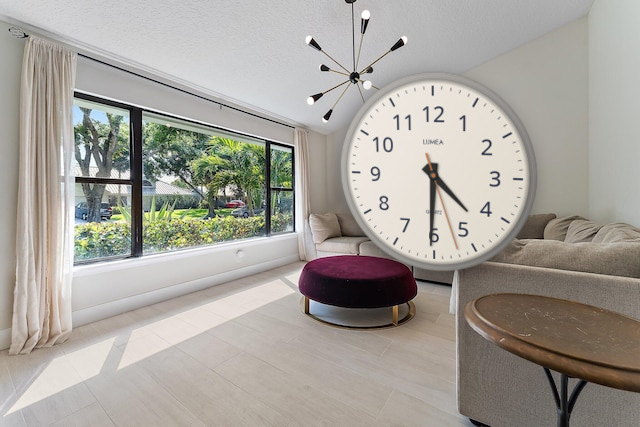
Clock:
4:30:27
